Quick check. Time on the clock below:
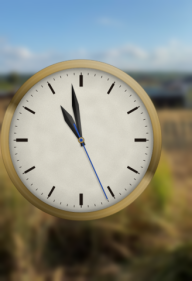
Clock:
10:58:26
